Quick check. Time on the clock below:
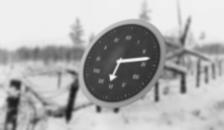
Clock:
6:13
